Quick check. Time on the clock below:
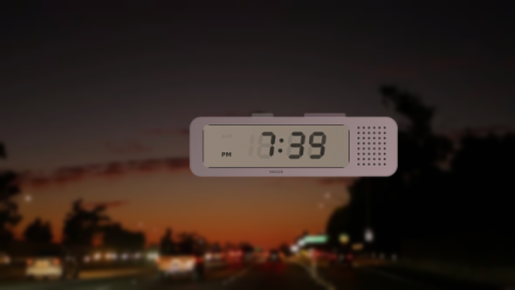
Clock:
7:39
